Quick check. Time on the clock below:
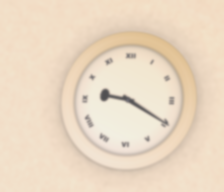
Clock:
9:20
